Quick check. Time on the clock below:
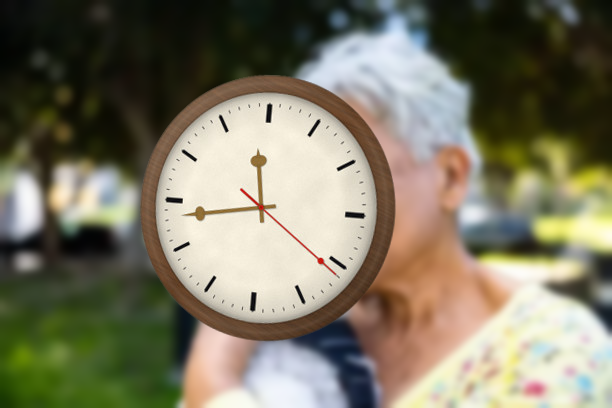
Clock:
11:43:21
